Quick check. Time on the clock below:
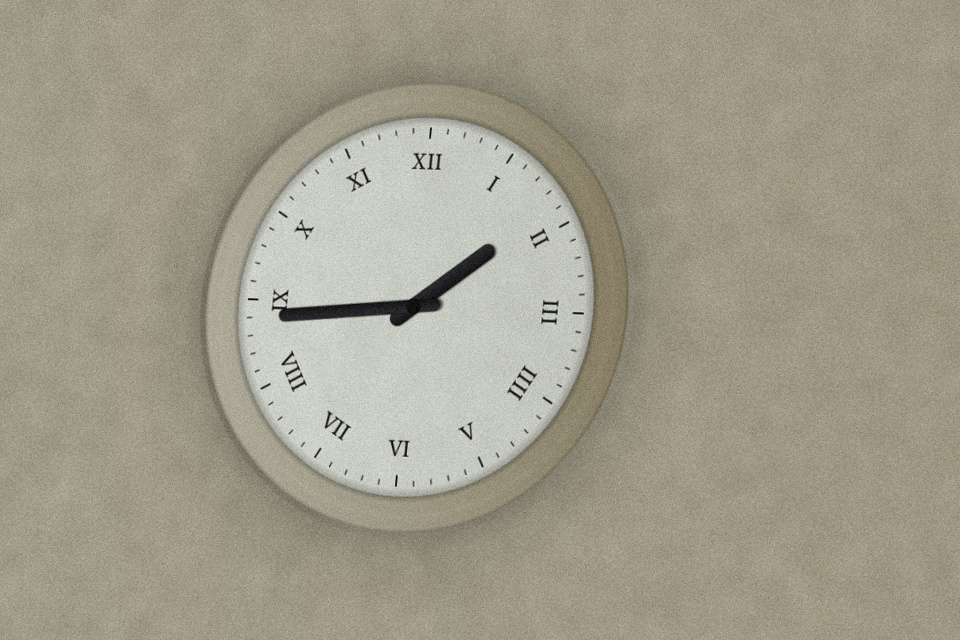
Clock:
1:44
